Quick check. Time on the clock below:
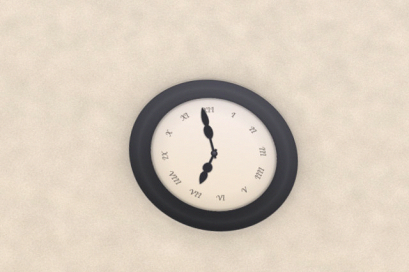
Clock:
6:59
